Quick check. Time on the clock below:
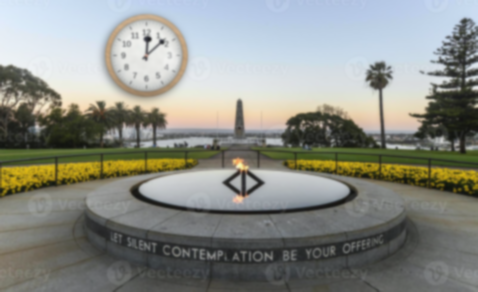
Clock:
12:08
